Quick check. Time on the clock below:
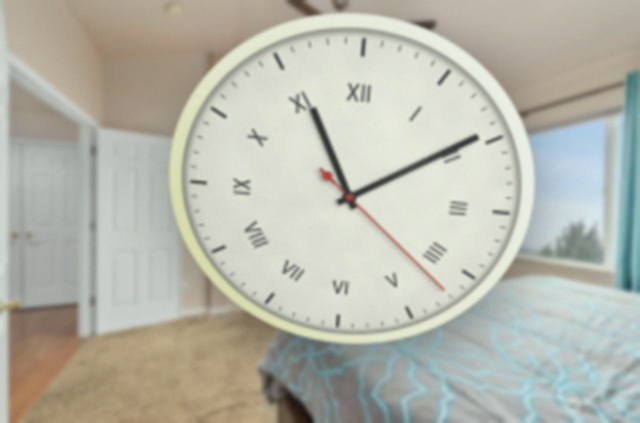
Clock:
11:09:22
